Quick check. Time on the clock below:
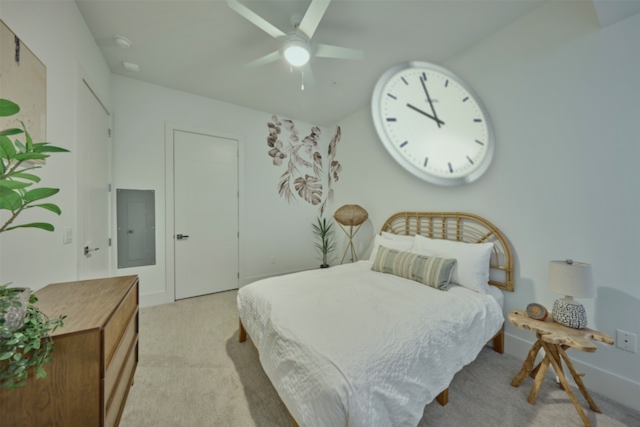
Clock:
9:59
